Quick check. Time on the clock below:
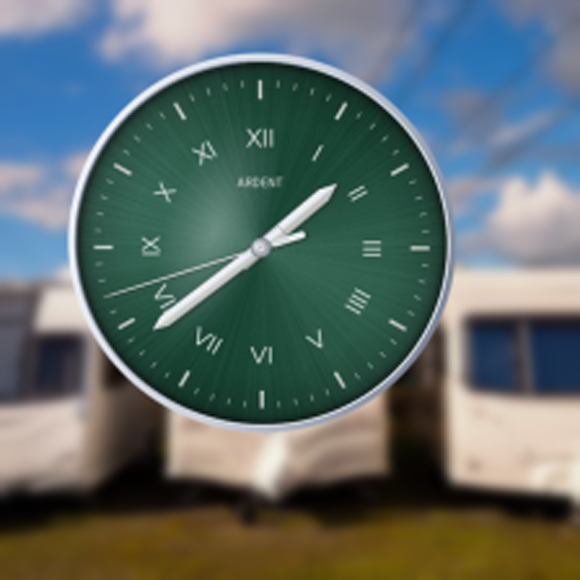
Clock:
1:38:42
